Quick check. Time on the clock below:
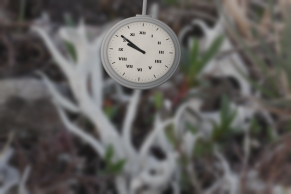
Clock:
9:51
